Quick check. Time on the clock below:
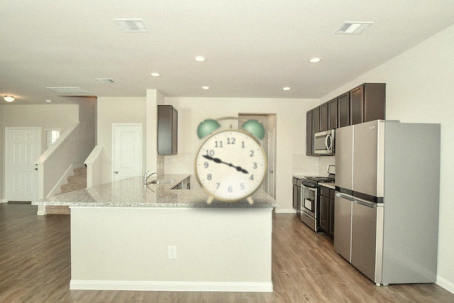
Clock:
3:48
